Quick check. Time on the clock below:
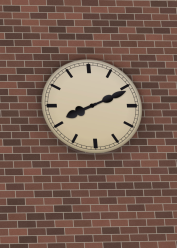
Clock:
8:11
